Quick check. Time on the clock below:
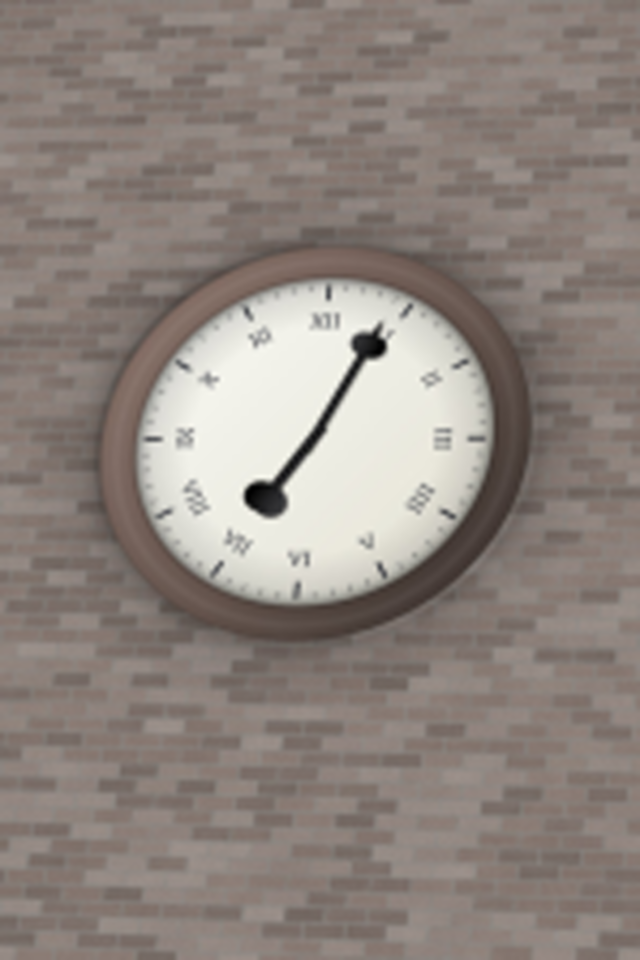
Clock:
7:04
